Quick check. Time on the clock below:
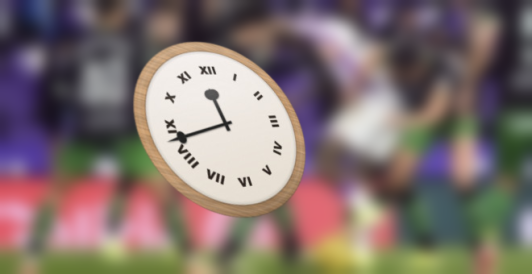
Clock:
11:43
